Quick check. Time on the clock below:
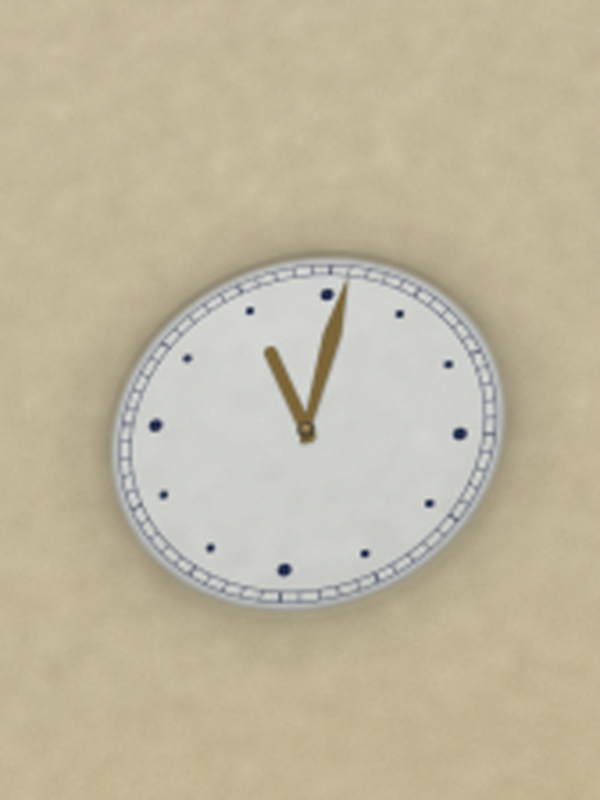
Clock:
11:01
